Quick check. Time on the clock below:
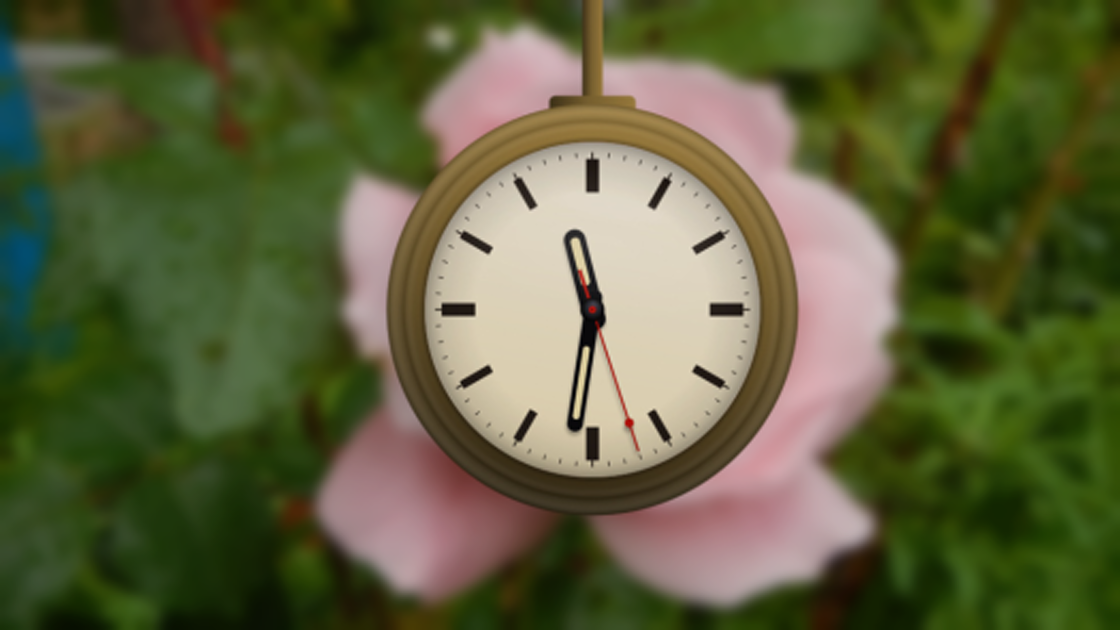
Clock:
11:31:27
